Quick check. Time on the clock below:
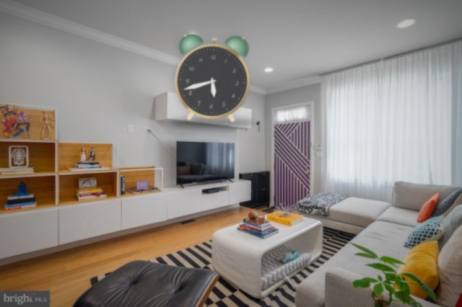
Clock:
5:42
